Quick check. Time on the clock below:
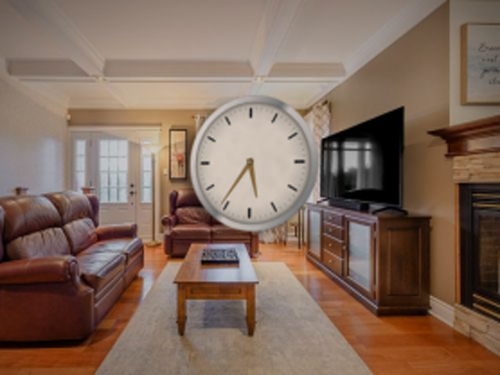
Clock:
5:36
